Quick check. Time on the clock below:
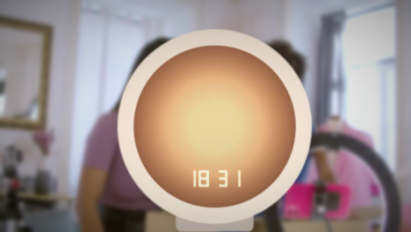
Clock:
18:31
